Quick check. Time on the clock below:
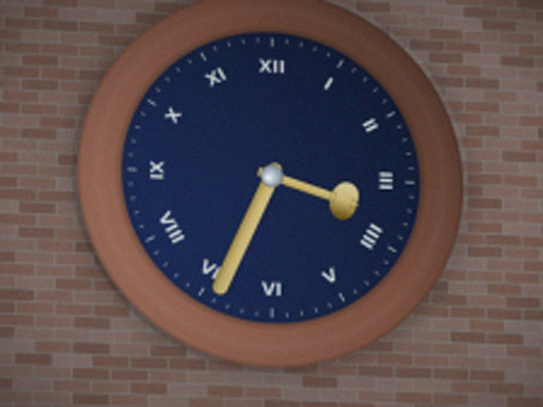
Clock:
3:34
